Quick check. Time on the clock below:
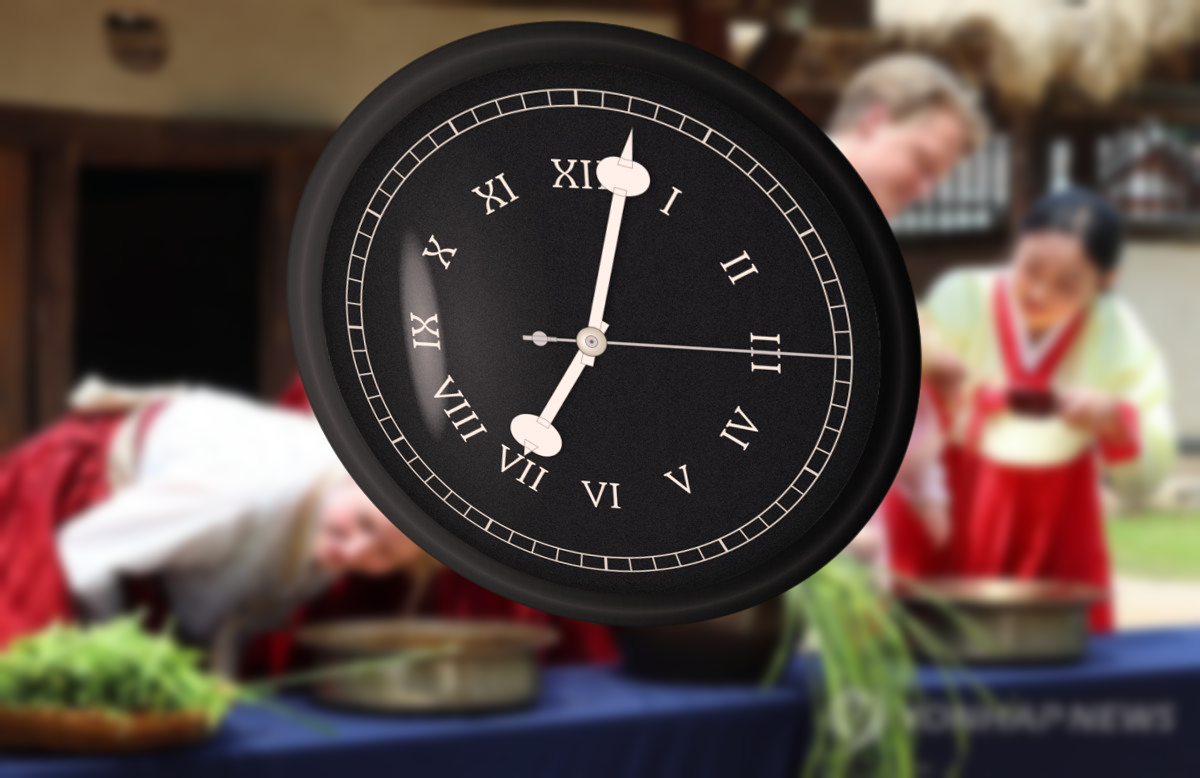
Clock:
7:02:15
